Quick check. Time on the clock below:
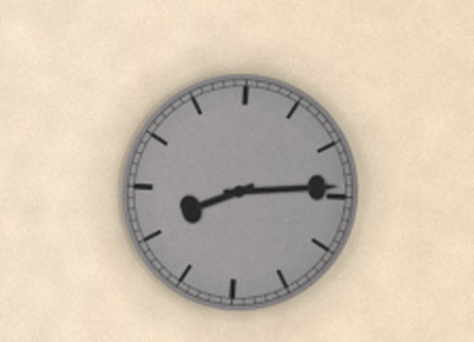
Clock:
8:14
